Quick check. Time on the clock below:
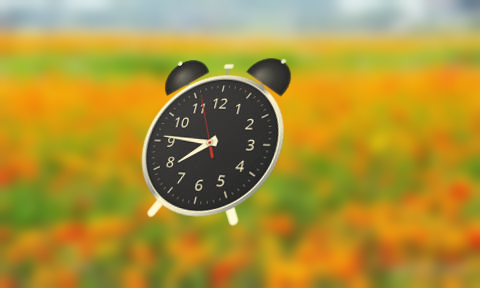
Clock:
7:45:56
